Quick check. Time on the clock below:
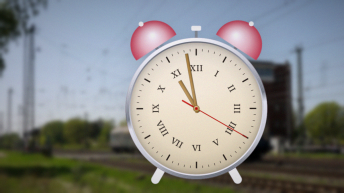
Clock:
10:58:20
